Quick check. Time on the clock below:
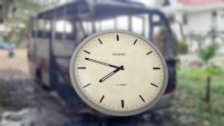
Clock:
7:48
